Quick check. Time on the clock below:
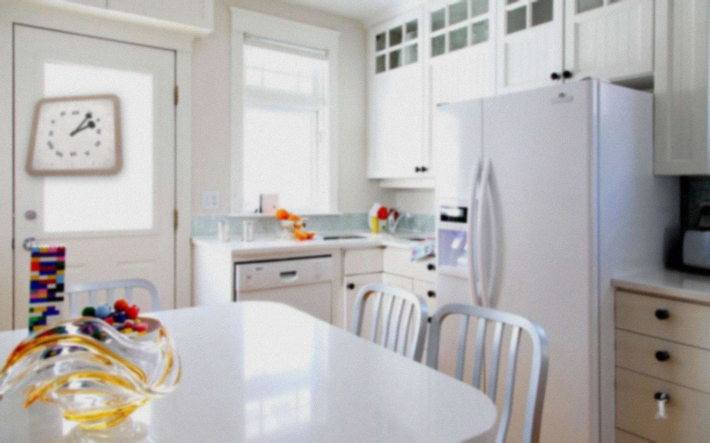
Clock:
2:06
